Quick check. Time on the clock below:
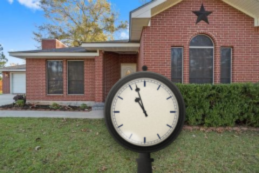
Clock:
10:57
